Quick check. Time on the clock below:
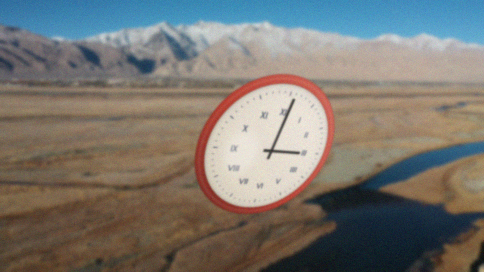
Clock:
3:01
